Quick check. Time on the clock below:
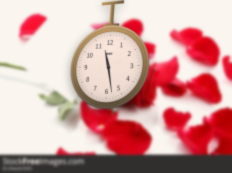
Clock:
11:28
